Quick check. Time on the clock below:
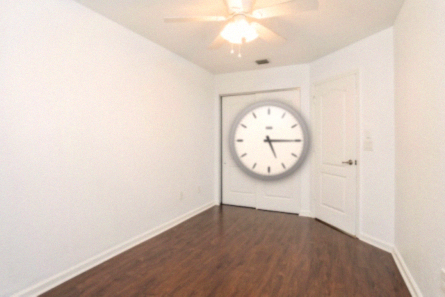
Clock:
5:15
